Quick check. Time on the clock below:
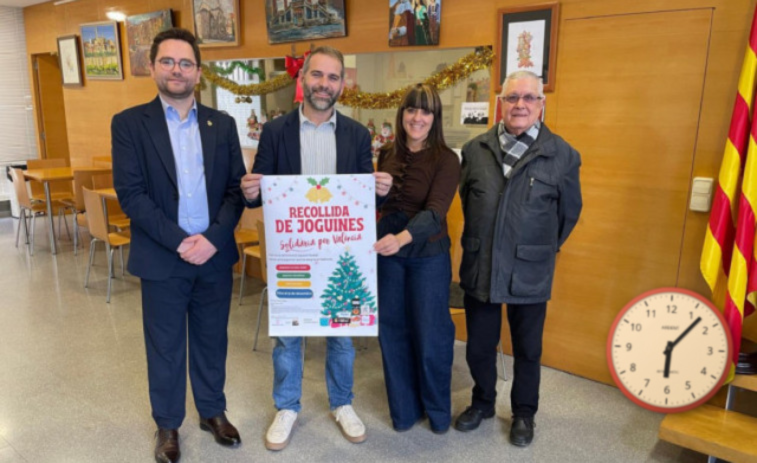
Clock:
6:07
